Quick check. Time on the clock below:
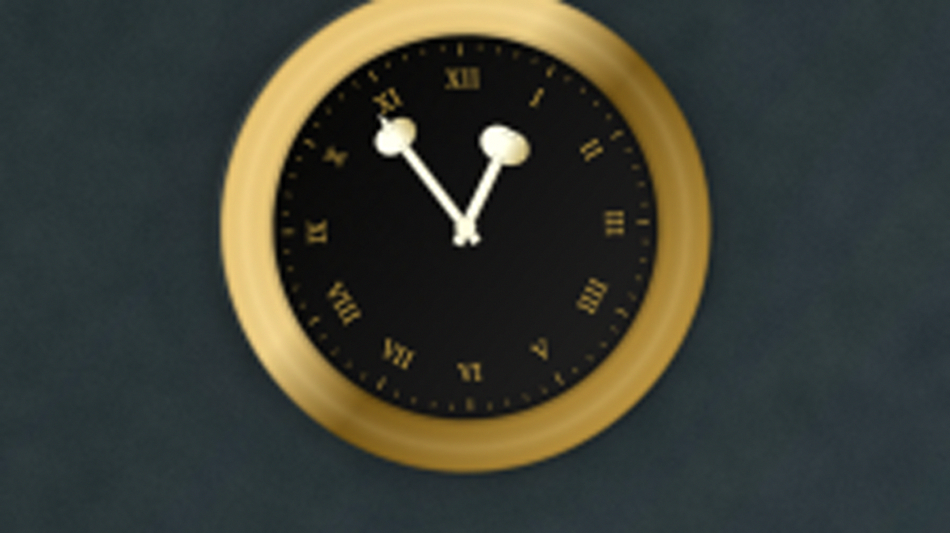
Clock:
12:54
